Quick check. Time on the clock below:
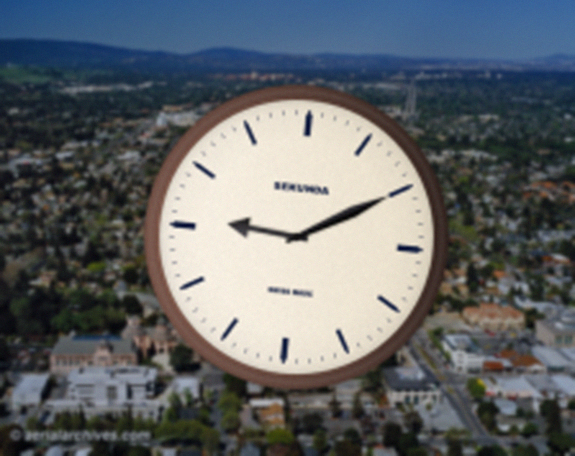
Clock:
9:10
